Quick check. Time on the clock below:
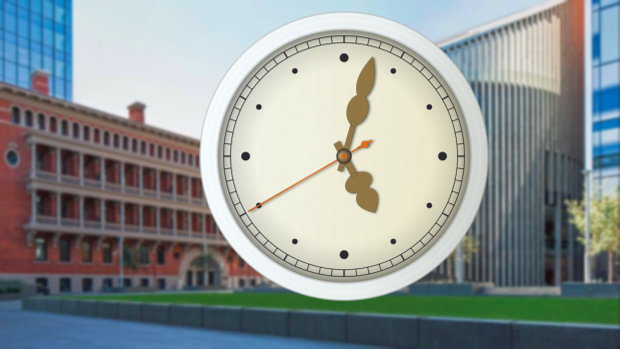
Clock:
5:02:40
